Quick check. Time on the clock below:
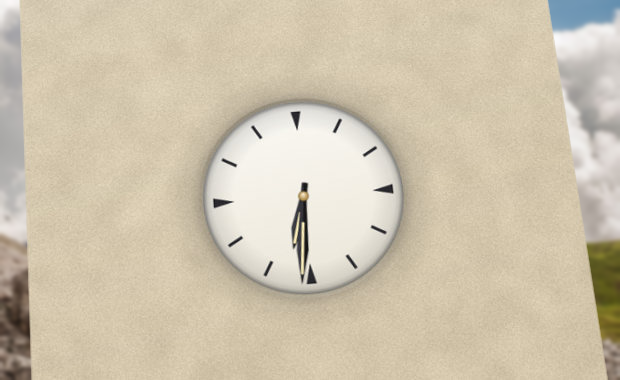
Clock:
6:31
